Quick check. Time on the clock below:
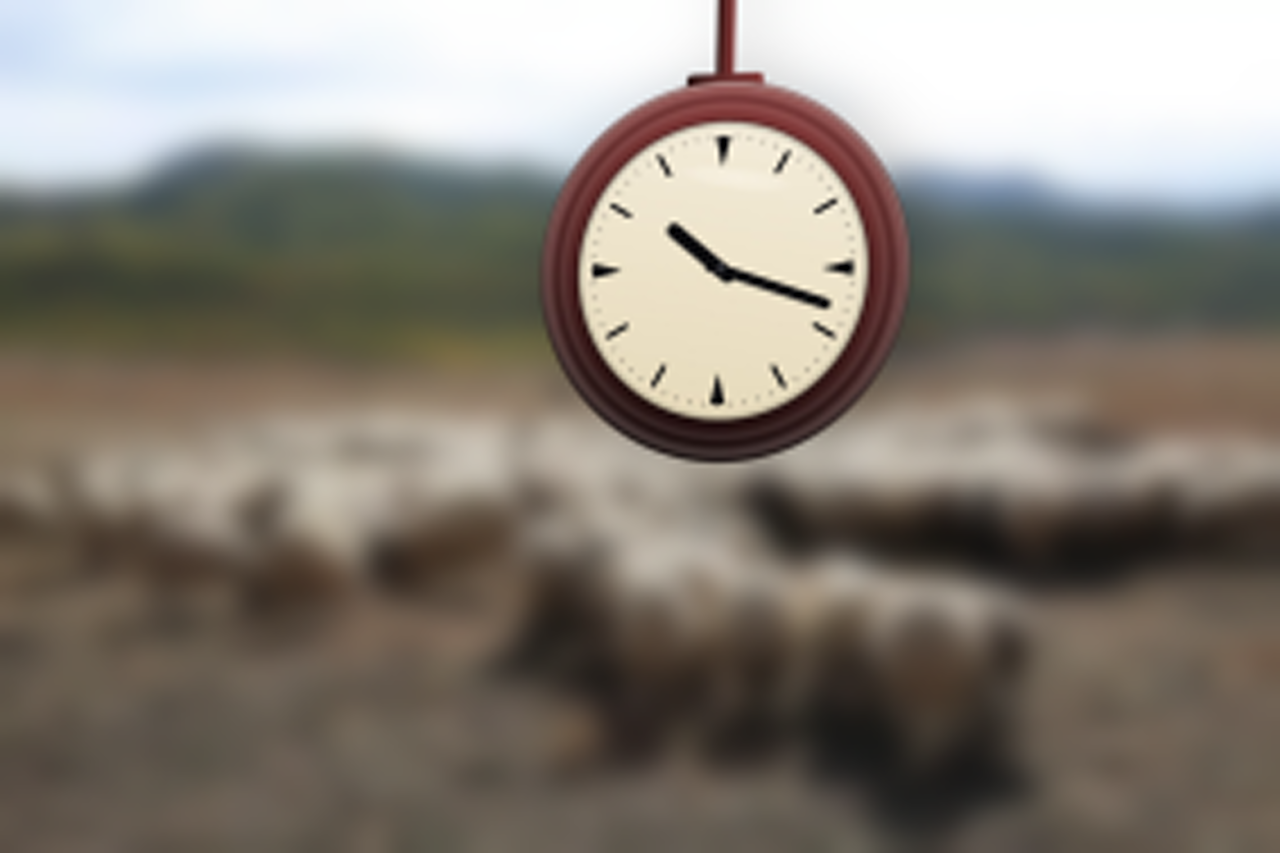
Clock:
10:18
